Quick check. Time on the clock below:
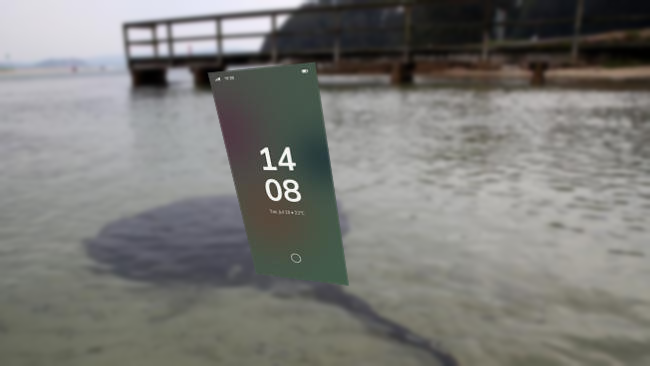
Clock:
14:08
